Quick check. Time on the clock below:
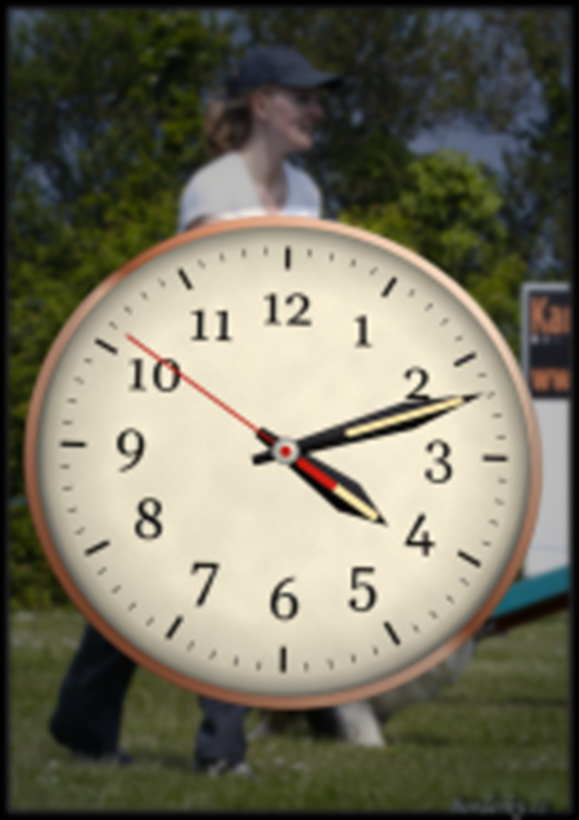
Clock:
4:11:51
